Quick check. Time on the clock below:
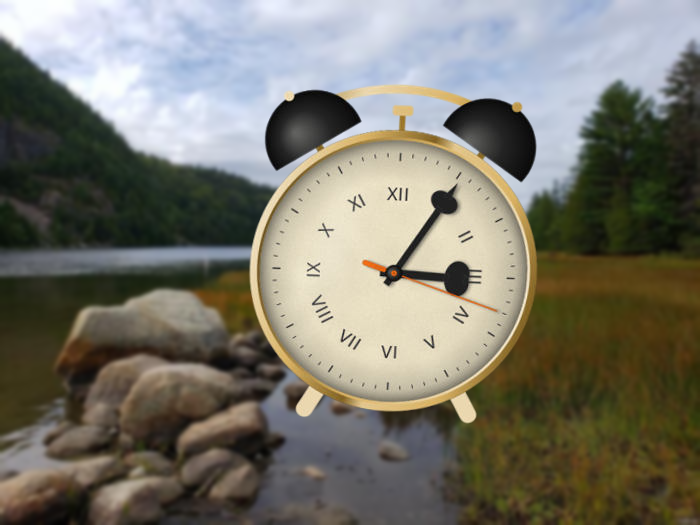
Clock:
3:05:18
